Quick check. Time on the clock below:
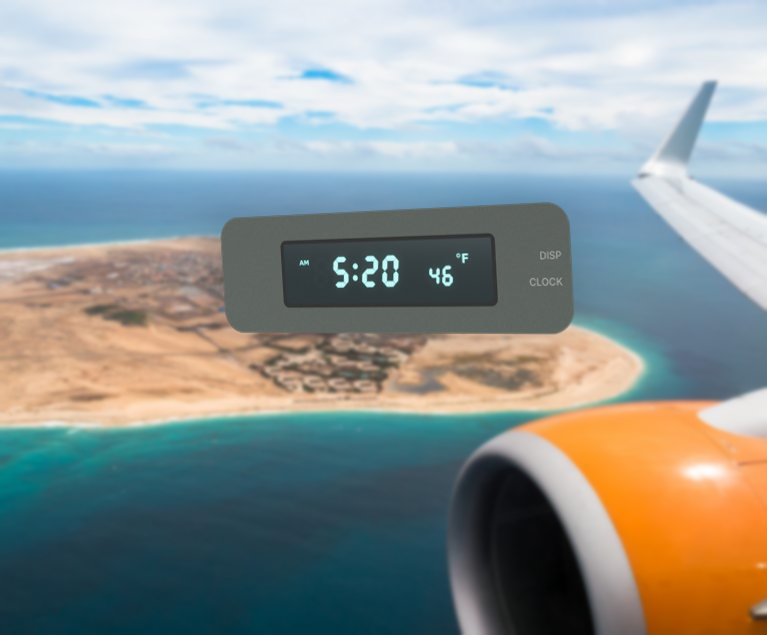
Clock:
5:20
